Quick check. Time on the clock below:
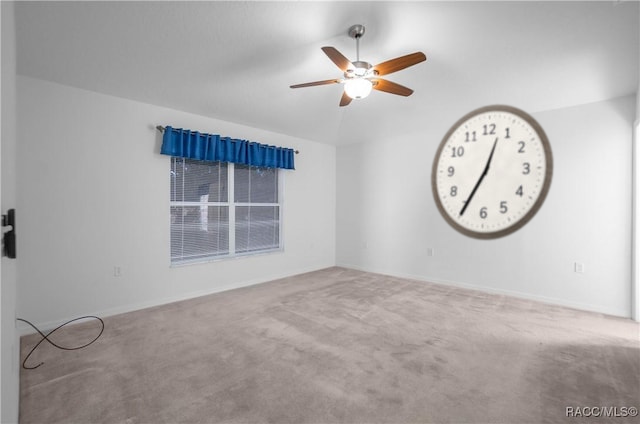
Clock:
12:35
